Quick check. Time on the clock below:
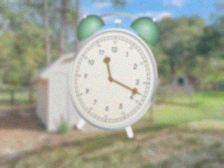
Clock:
11:18
